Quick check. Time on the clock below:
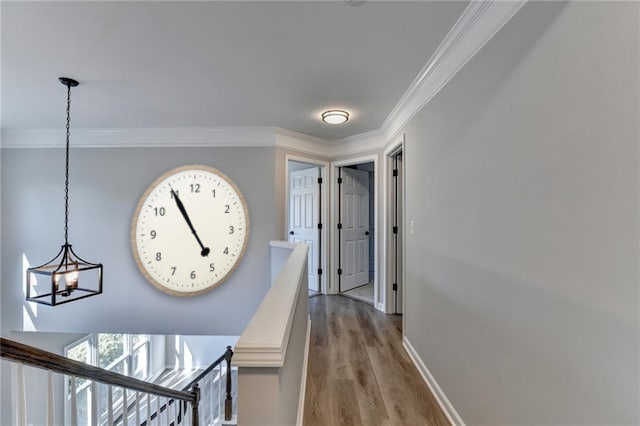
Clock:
4:55
